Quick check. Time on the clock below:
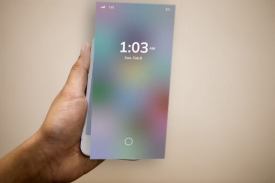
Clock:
1:03
